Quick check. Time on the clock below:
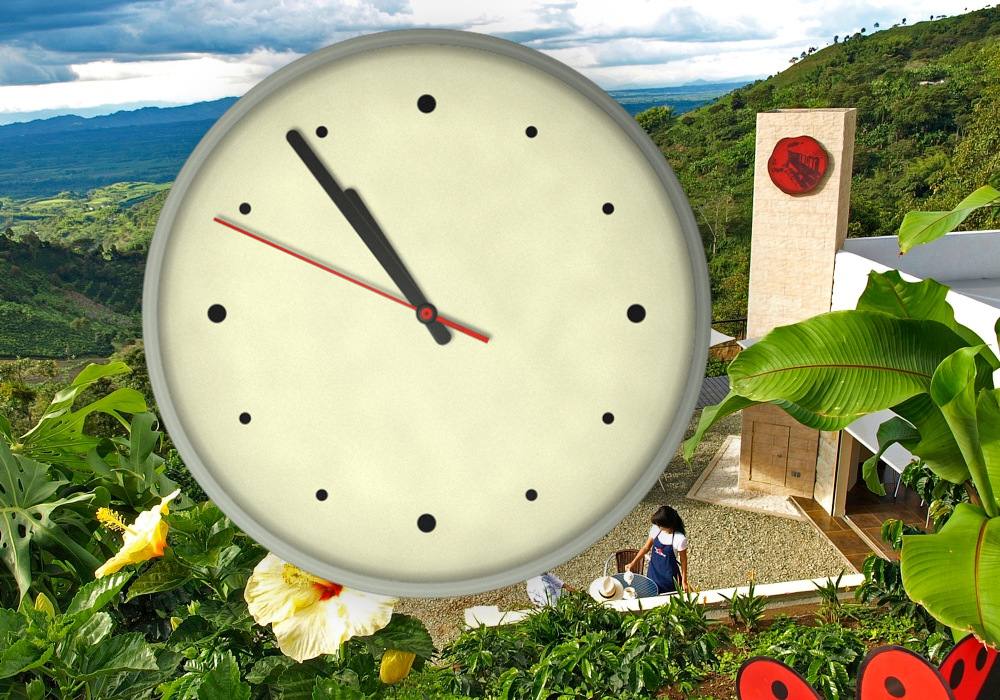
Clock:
10:53:49
